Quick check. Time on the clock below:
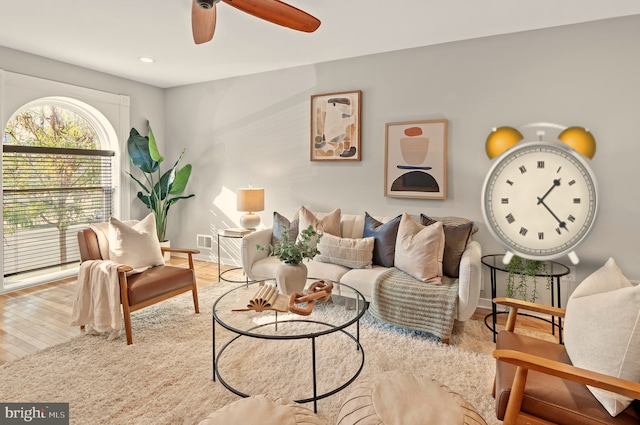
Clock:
1:23
